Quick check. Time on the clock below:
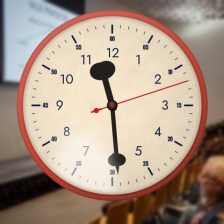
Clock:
11:29:12
